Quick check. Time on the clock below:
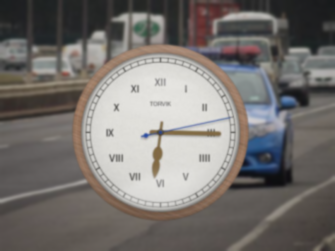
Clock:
6:15:13
